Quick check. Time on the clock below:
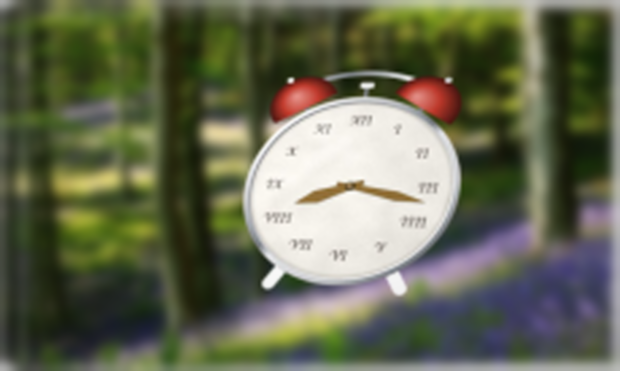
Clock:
8:17
